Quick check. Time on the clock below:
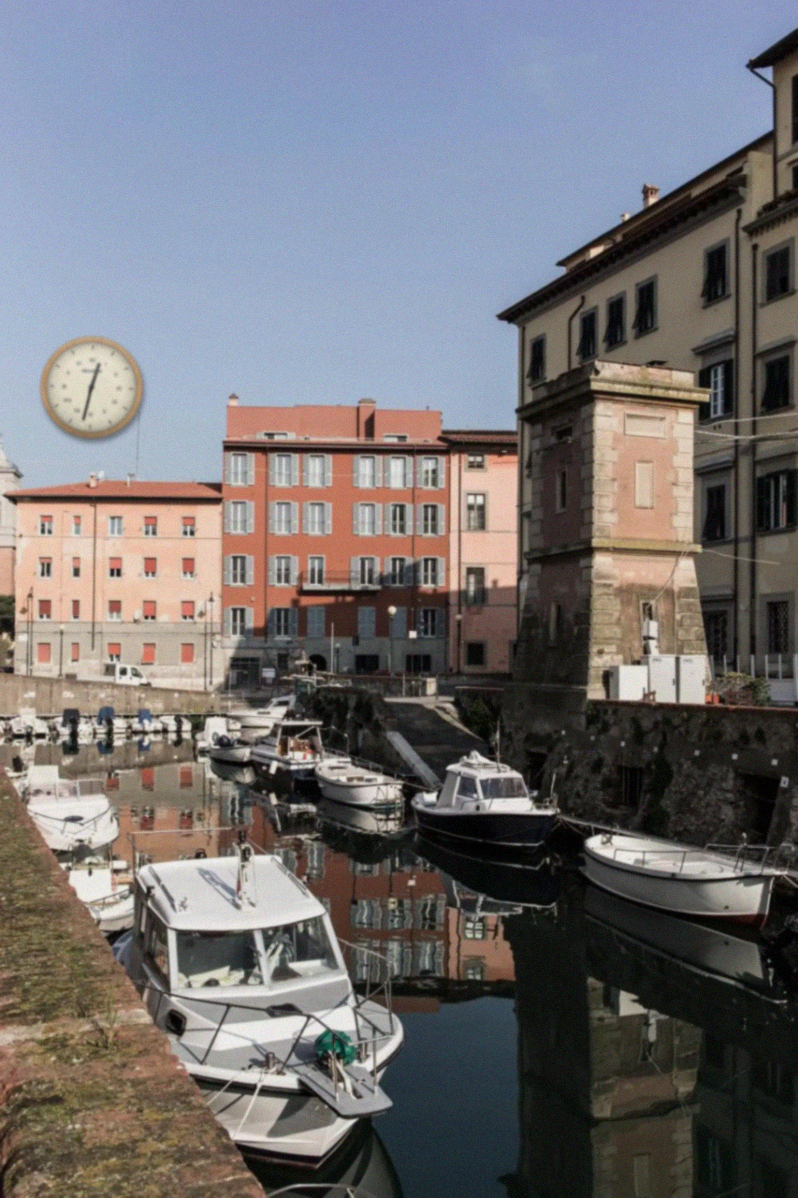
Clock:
12:32
